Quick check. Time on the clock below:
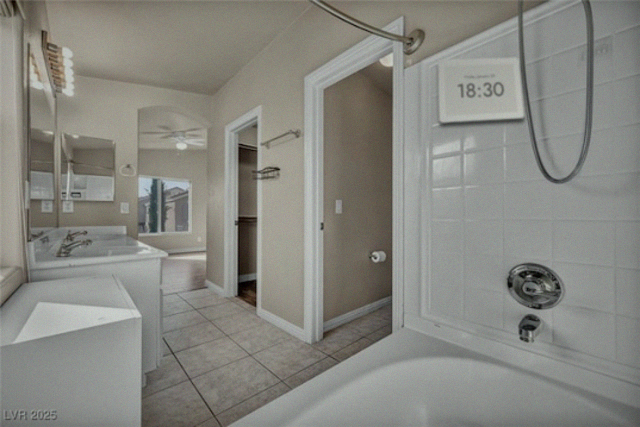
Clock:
18:30
